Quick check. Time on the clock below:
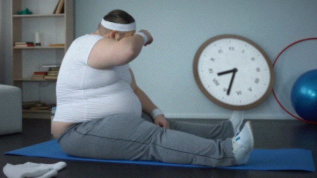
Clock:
8:34
